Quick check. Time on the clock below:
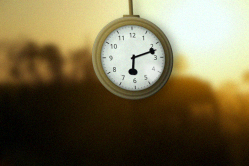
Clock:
6:12
